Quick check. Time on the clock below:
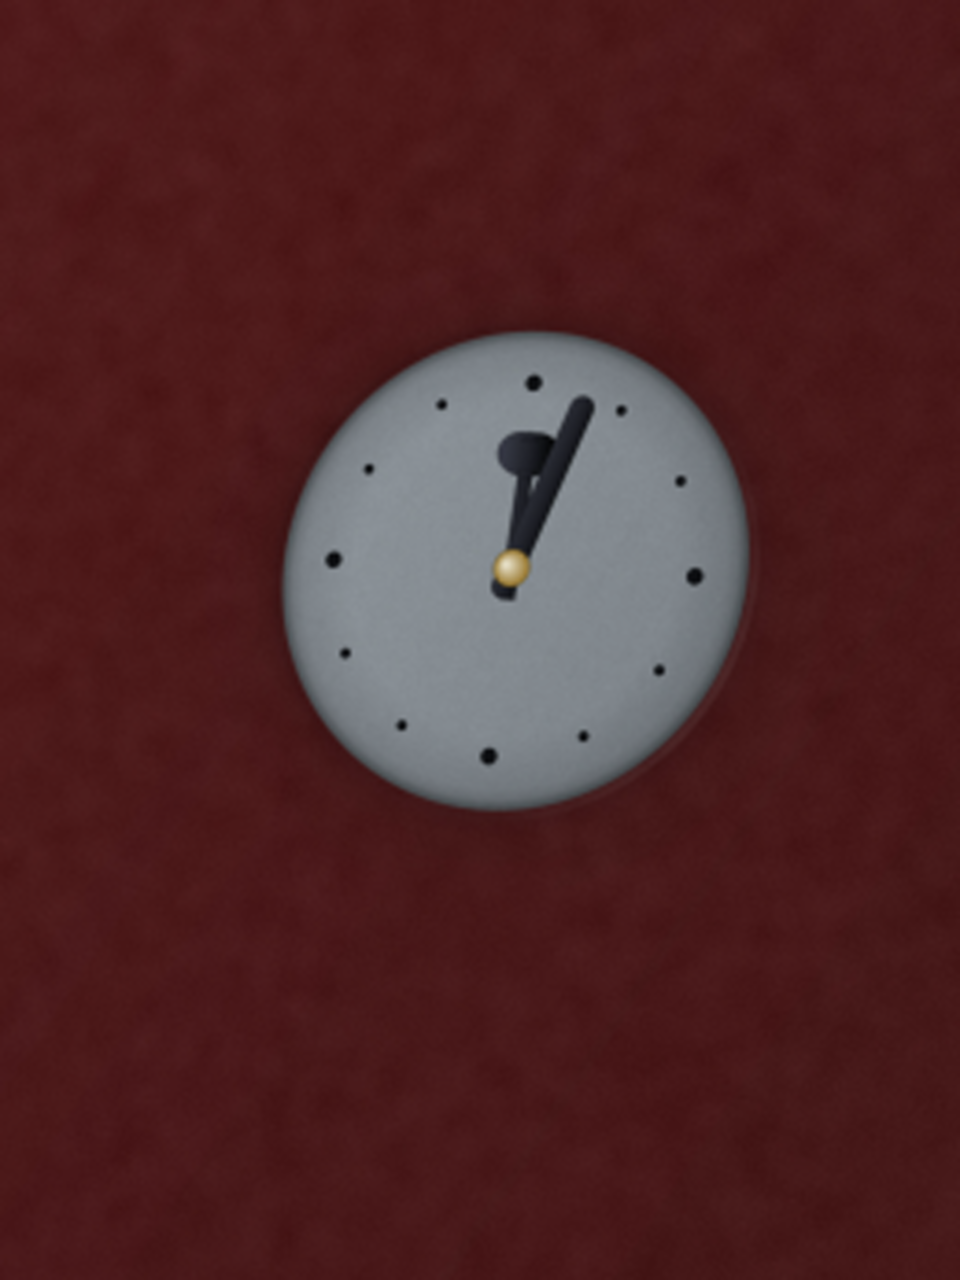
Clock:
12:03
